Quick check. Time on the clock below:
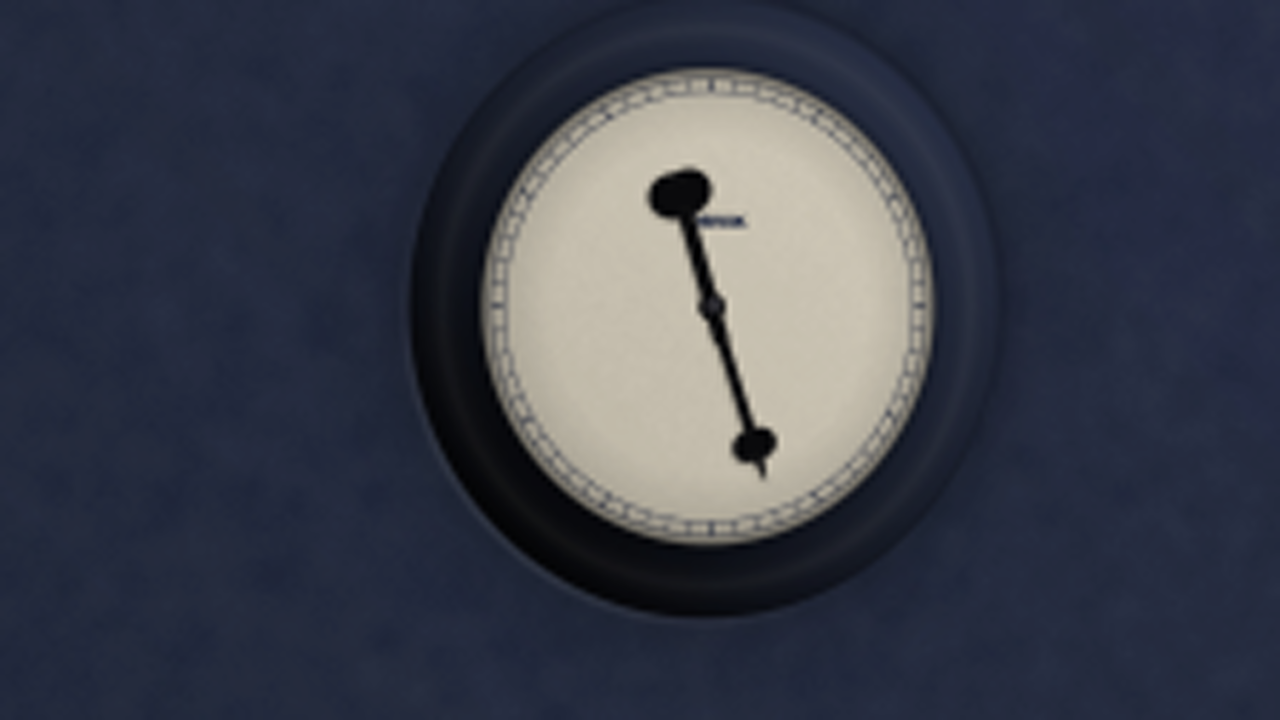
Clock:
11:27
